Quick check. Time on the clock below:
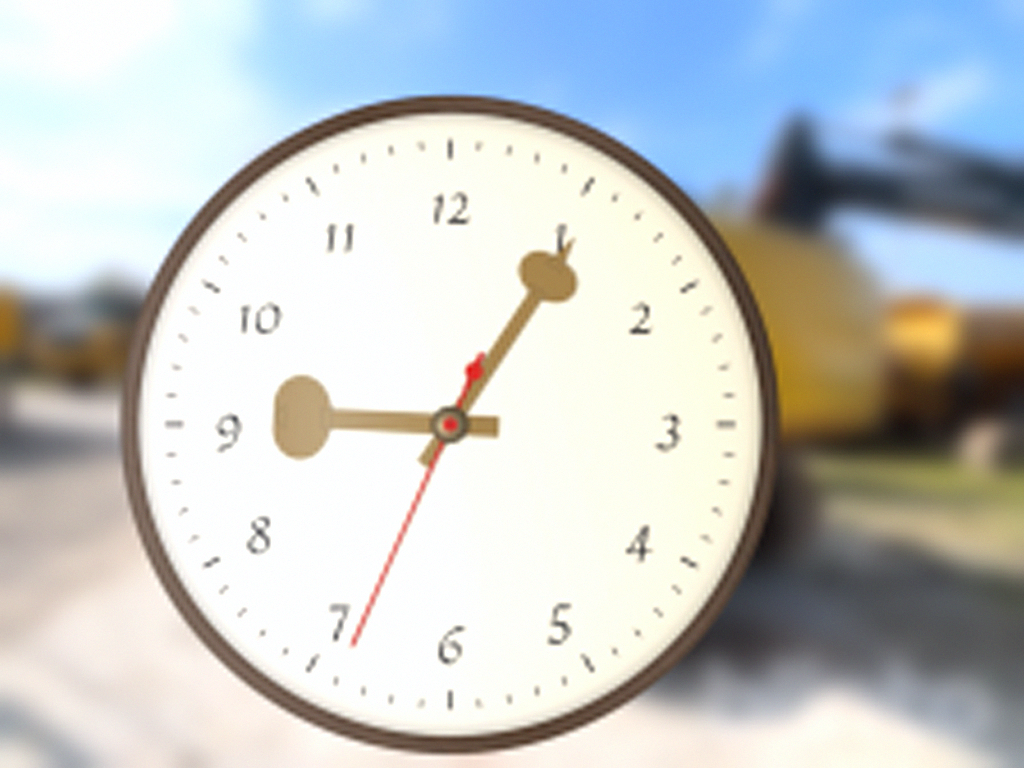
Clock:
9:05:34
